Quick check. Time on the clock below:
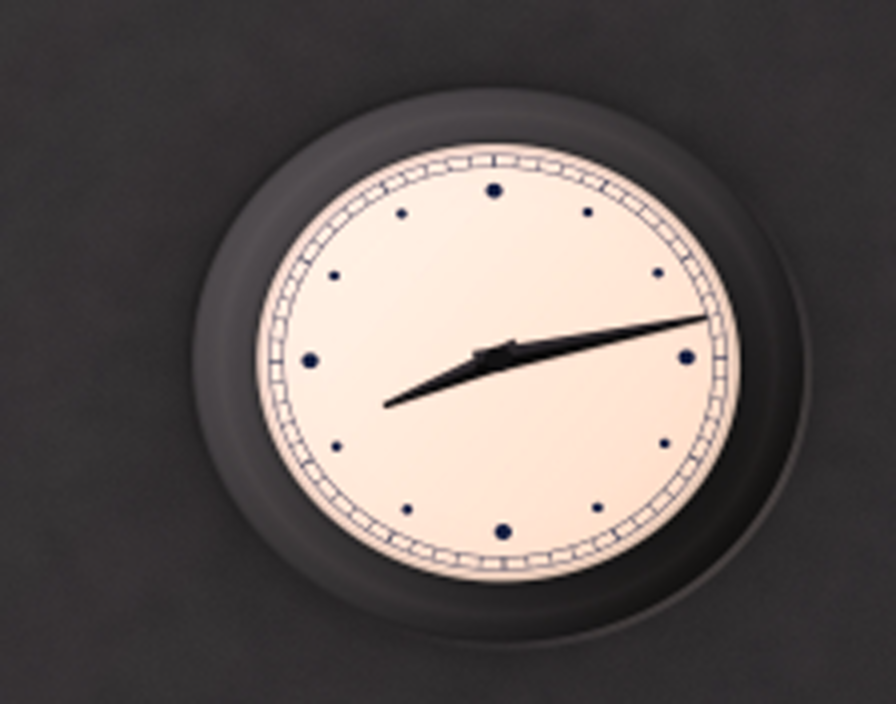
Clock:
8:13
